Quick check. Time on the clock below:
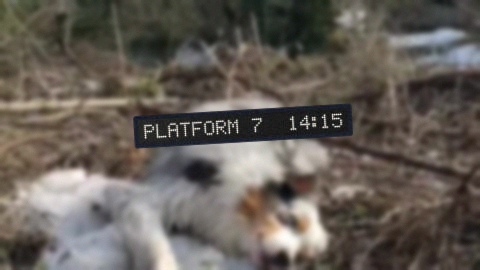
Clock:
14:15
